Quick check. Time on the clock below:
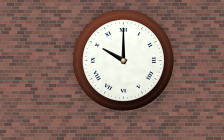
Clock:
10:00
